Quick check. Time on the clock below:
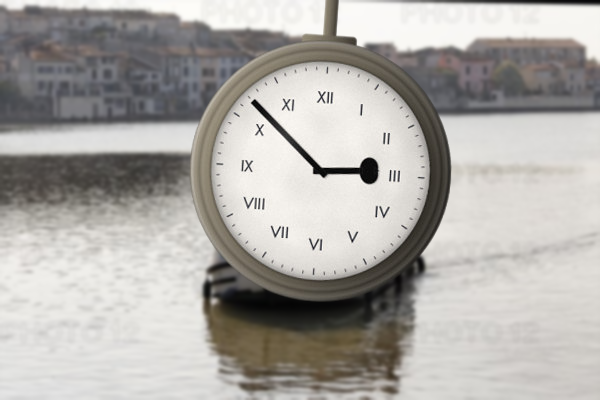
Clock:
2:52
